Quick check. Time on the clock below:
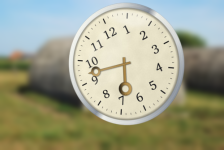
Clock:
6:47
